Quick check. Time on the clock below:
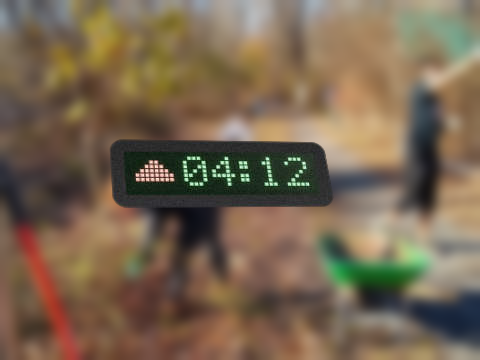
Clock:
4:12
